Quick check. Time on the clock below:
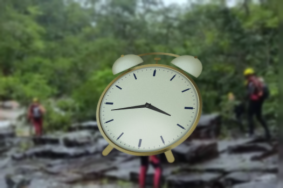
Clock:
3:43
